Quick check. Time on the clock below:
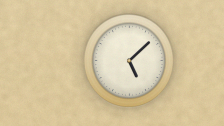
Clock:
5:08
